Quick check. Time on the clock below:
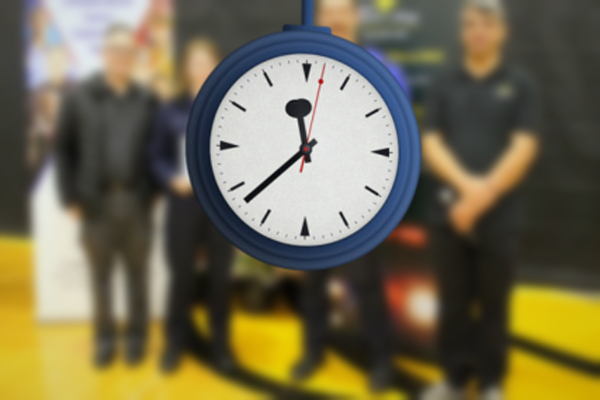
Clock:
11:38:02
